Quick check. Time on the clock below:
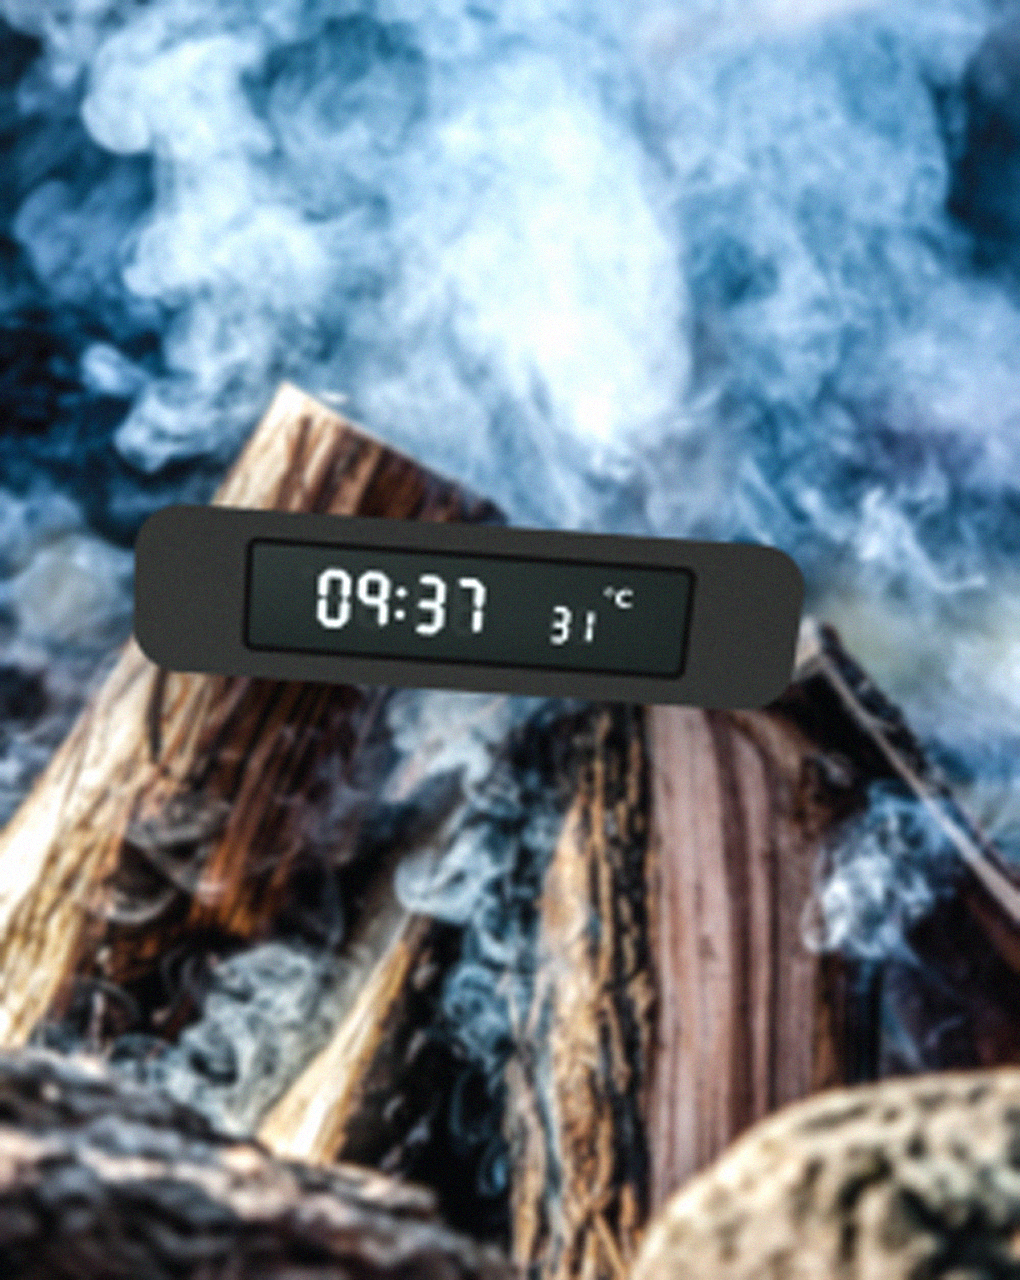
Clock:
9:37
